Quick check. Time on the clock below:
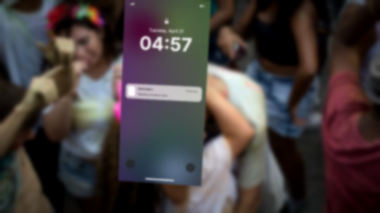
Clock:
4:57
